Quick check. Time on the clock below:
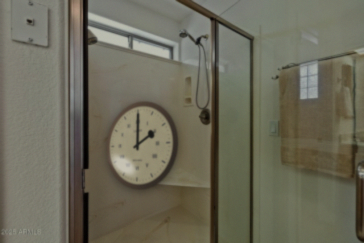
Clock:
2:00
